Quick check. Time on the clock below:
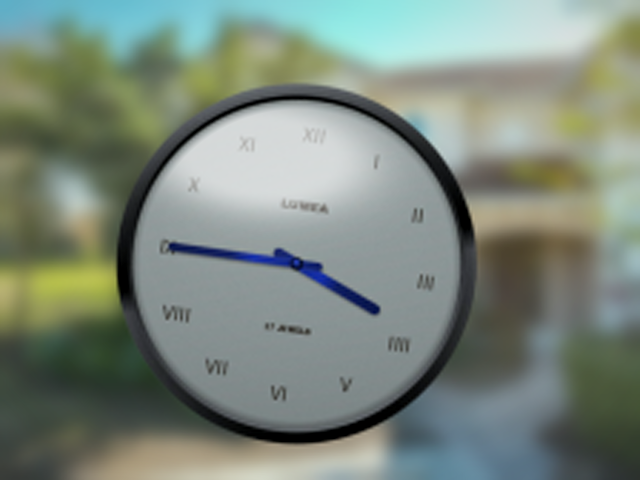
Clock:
3:45
